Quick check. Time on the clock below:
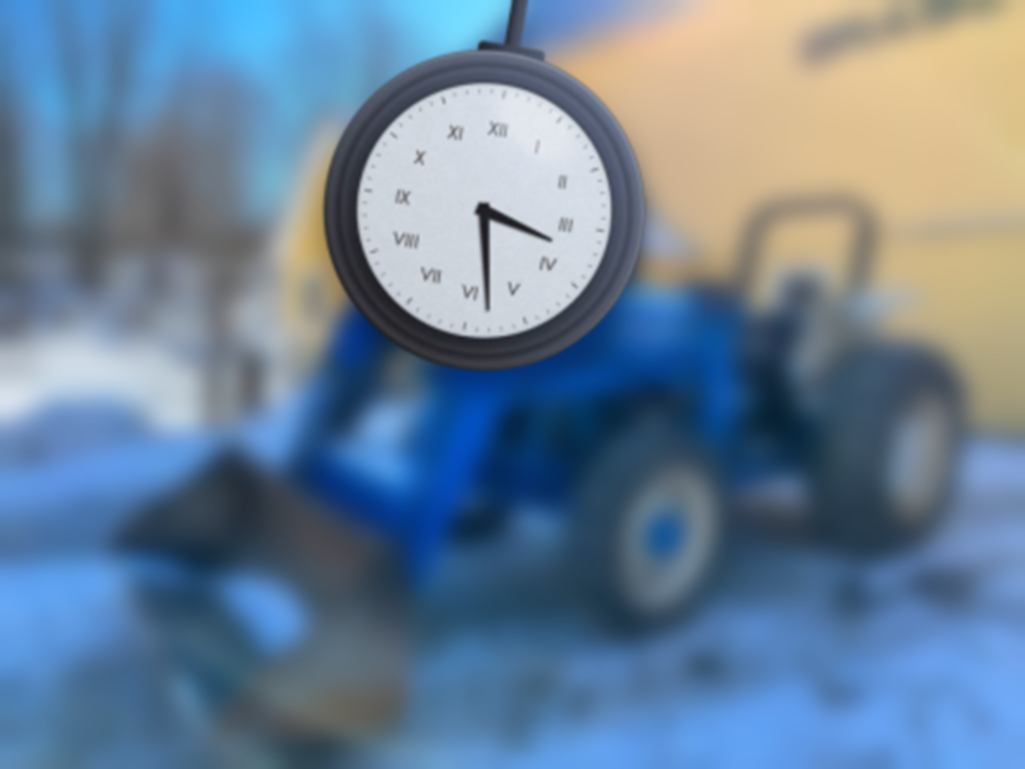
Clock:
3:28
